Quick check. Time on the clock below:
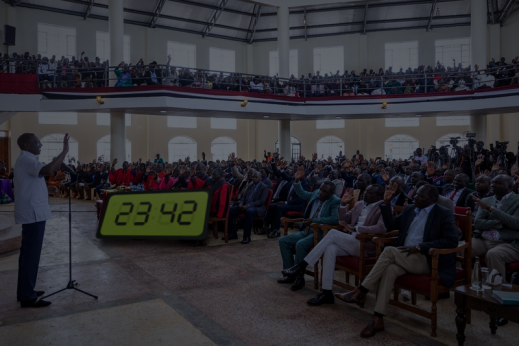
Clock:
23:42
